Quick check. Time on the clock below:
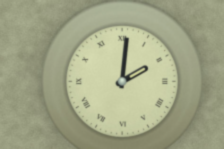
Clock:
2:01
